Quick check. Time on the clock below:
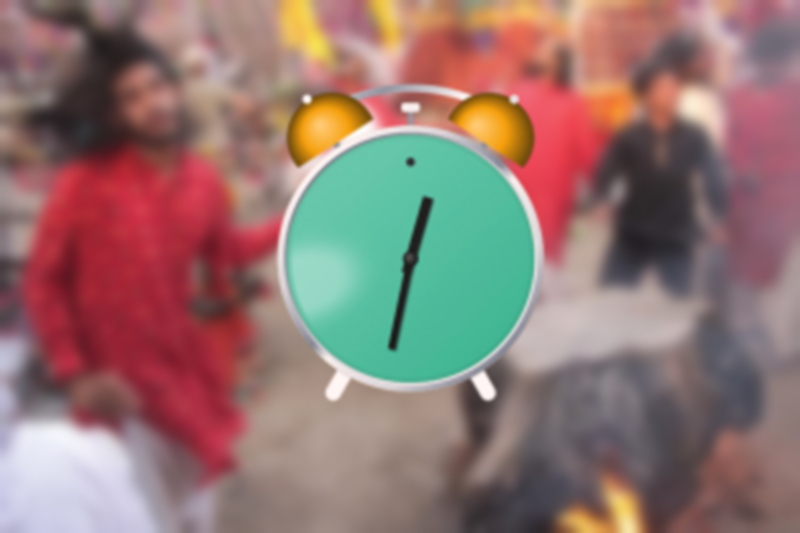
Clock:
12:32
